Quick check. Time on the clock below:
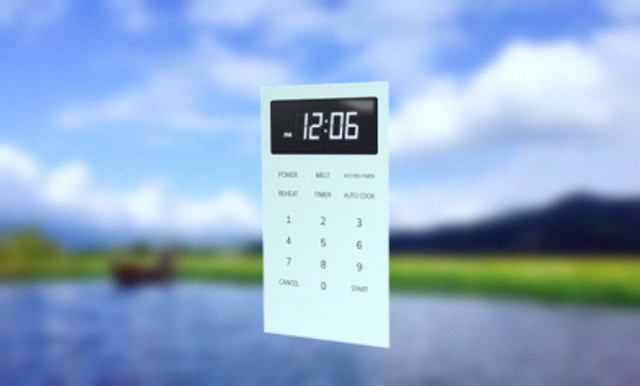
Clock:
12:06
